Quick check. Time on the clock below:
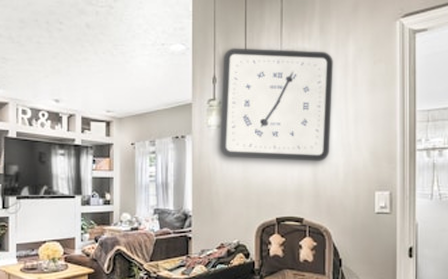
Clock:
7:04
